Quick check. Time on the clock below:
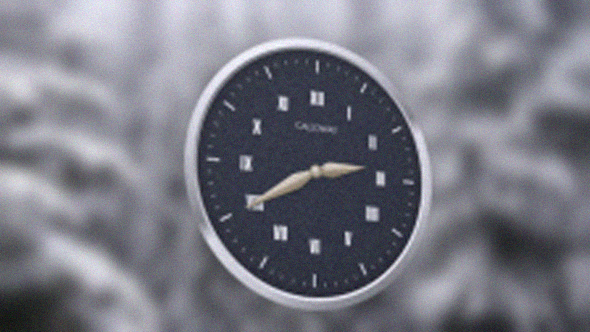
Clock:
2:40
